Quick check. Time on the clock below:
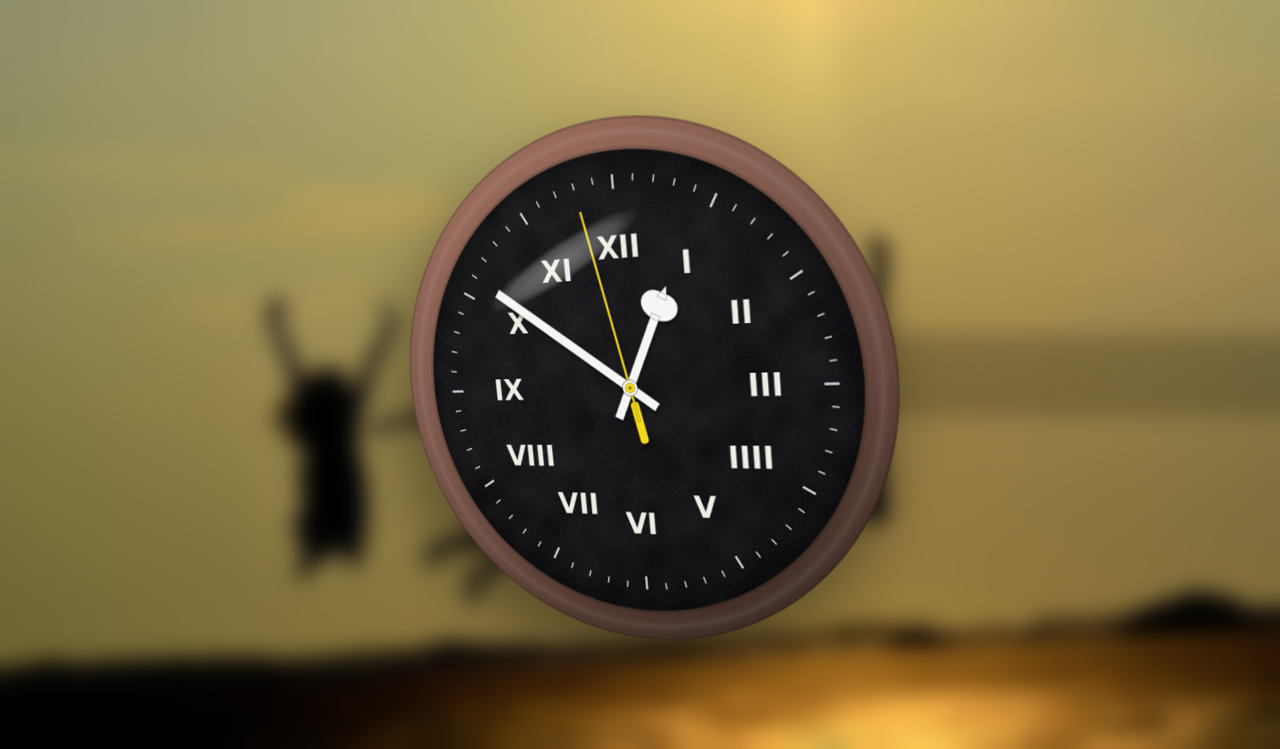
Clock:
12:50:58
